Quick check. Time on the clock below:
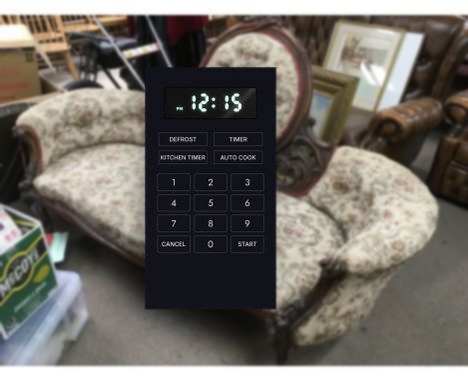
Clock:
12:15
